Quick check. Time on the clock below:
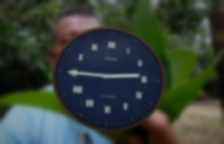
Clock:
2:45
